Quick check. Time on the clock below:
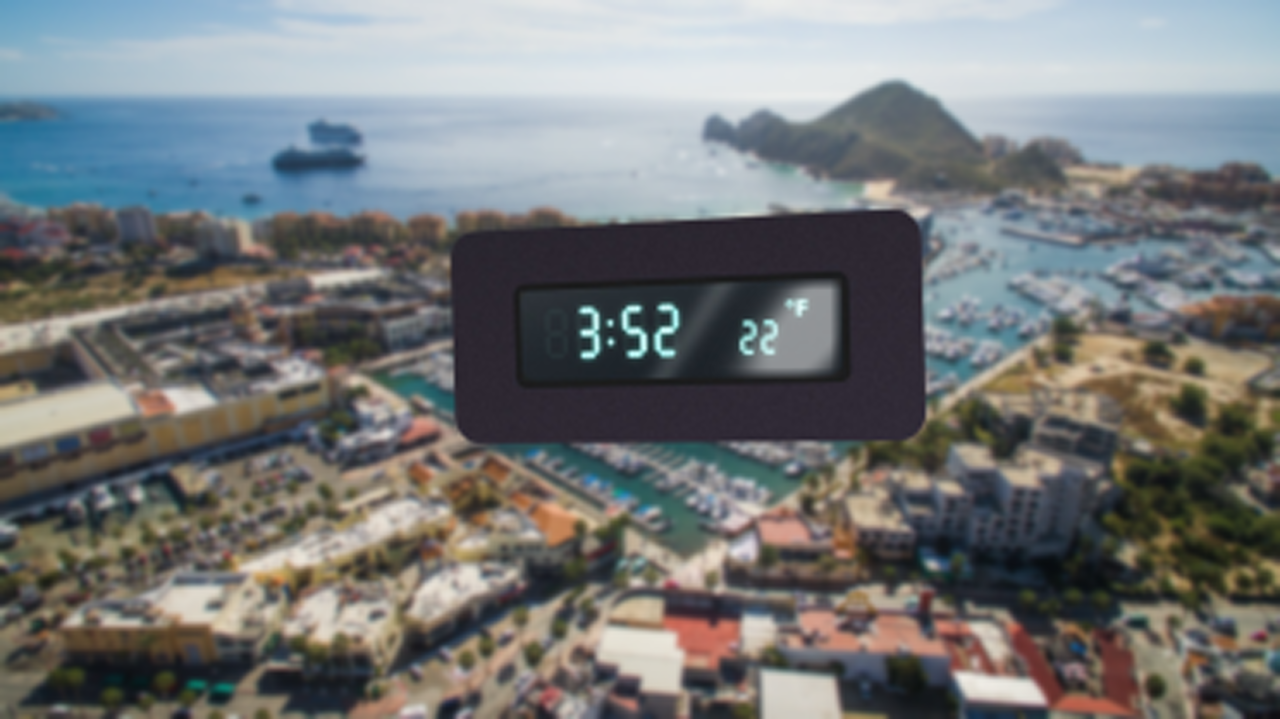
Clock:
3:52
